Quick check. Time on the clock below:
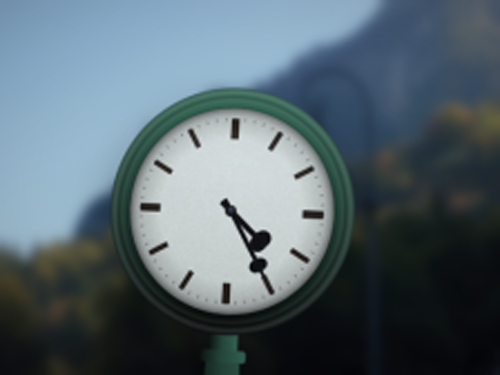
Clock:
4:25
